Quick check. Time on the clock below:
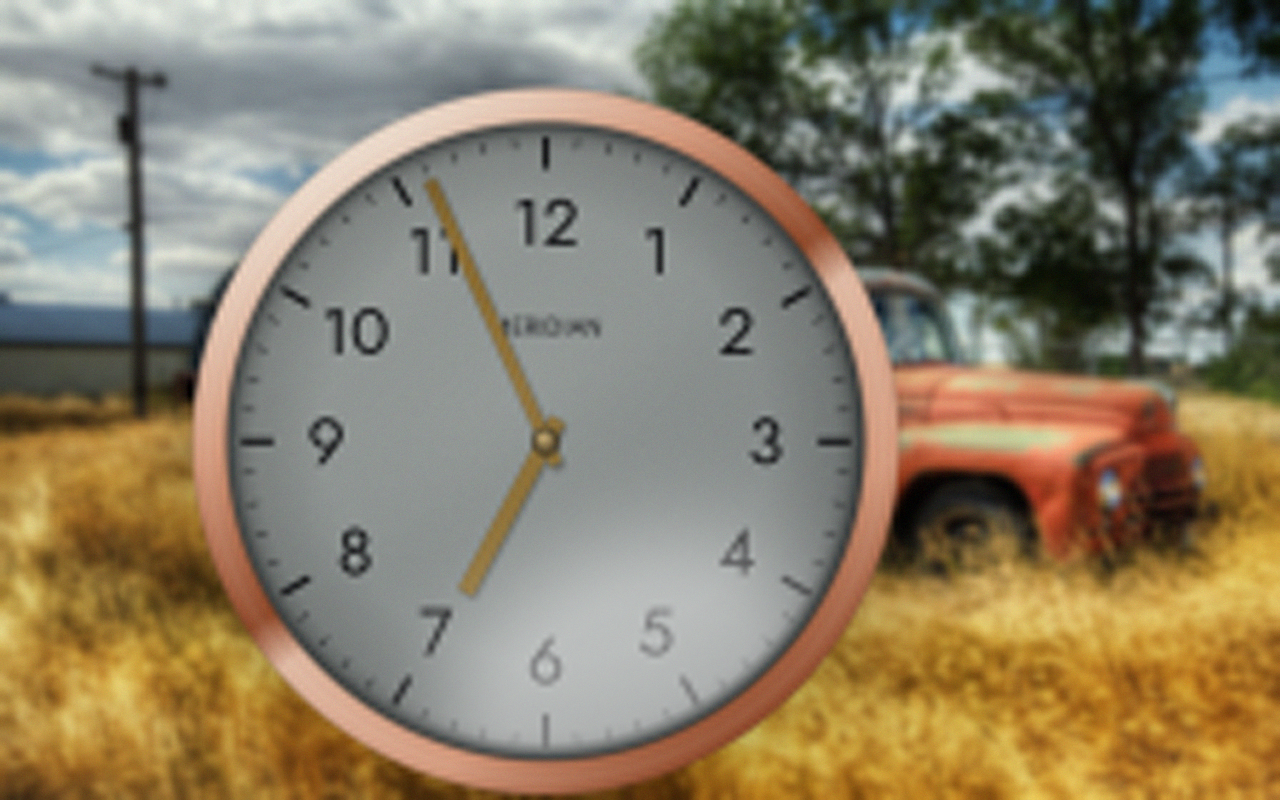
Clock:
6:56
